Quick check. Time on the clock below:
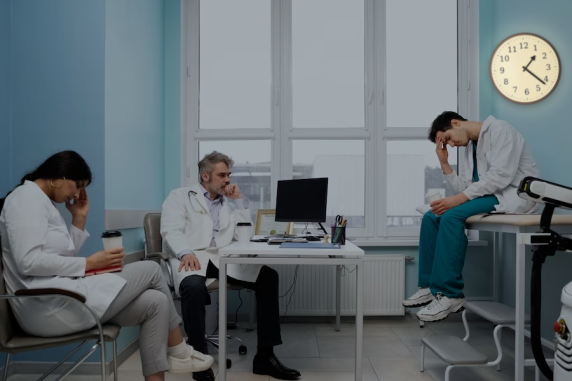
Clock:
1:22
